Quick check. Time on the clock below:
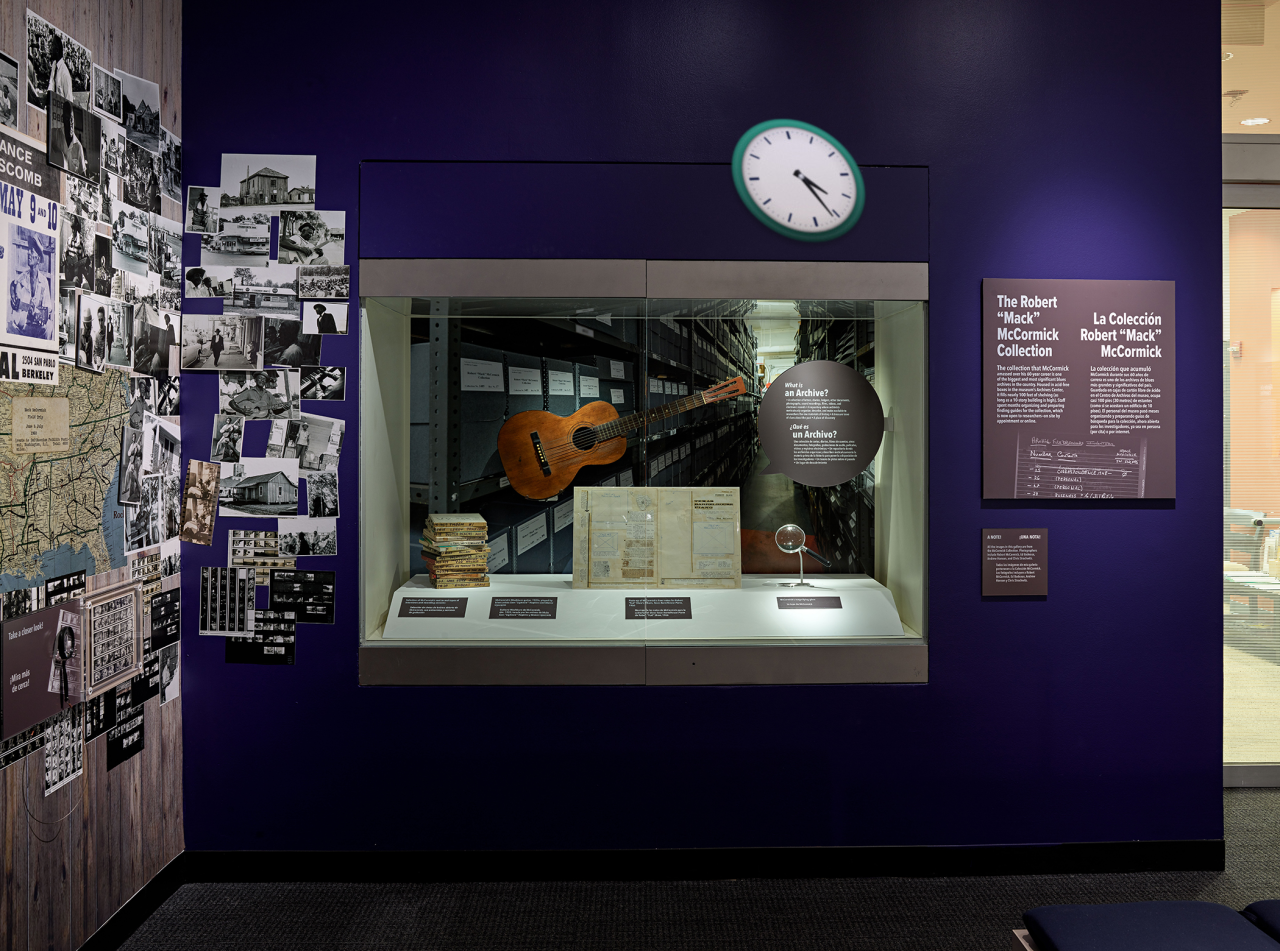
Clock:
4:26
